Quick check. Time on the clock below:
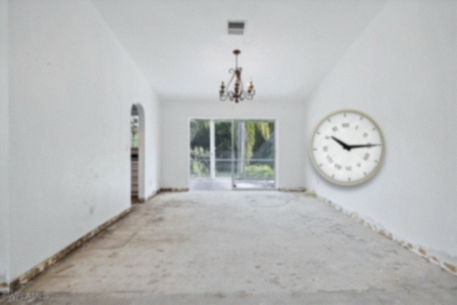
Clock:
10:15
